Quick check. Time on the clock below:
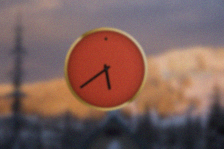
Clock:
5:39
